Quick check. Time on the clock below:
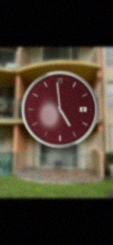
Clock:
4:59
